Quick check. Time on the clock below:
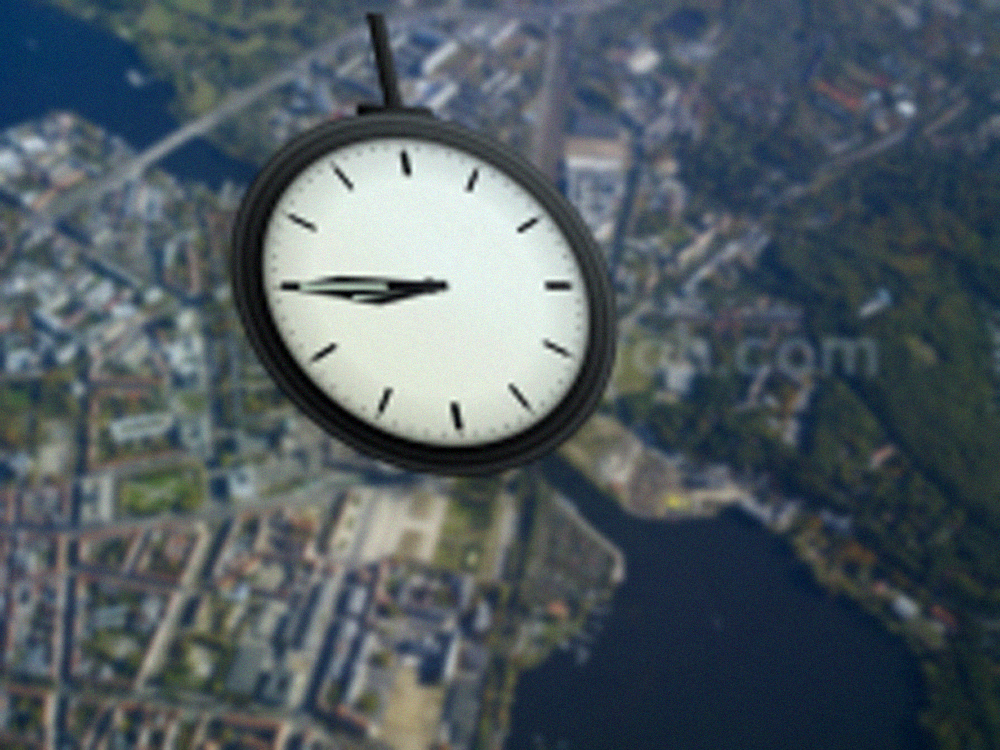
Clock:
8:45
